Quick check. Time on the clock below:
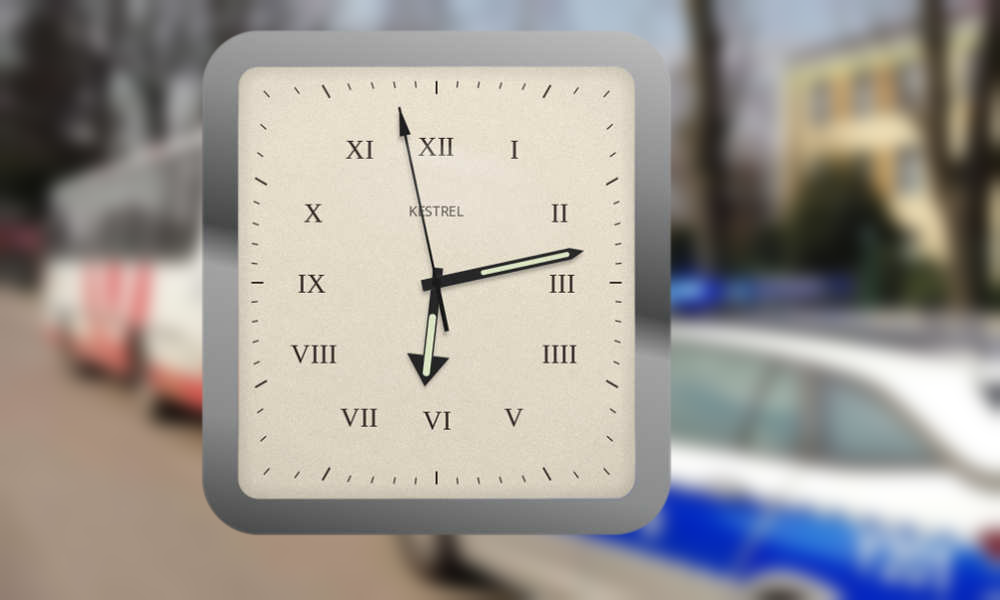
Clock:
6:12:58
